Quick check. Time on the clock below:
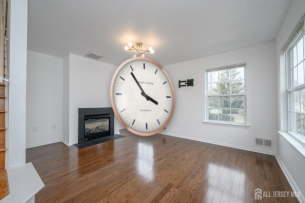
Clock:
3:54
